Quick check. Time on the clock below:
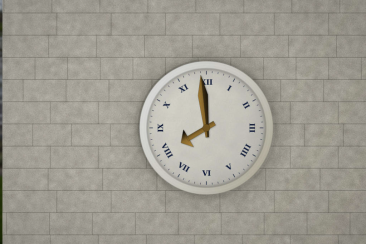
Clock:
7:59
